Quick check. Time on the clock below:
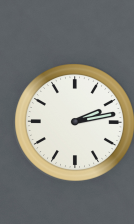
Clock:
2:13
